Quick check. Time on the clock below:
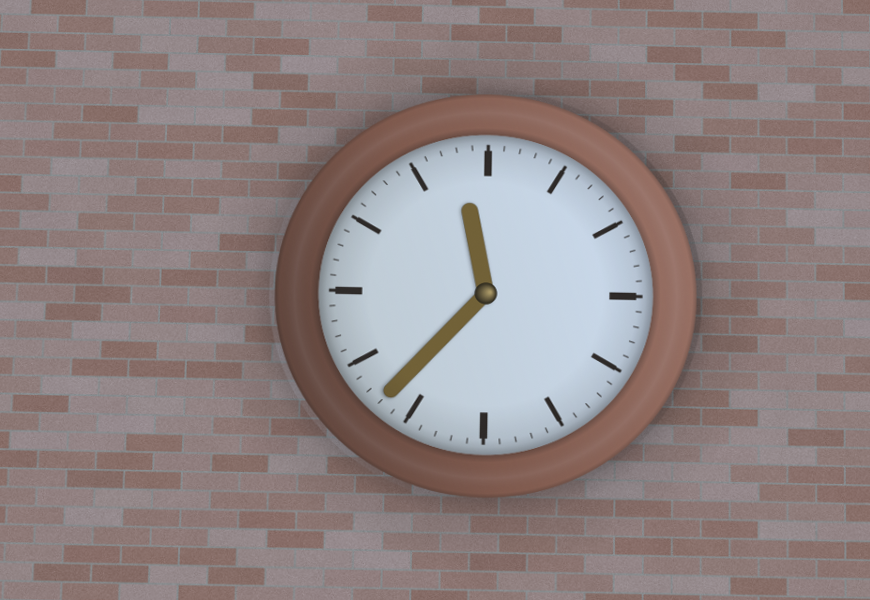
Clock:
11:37
